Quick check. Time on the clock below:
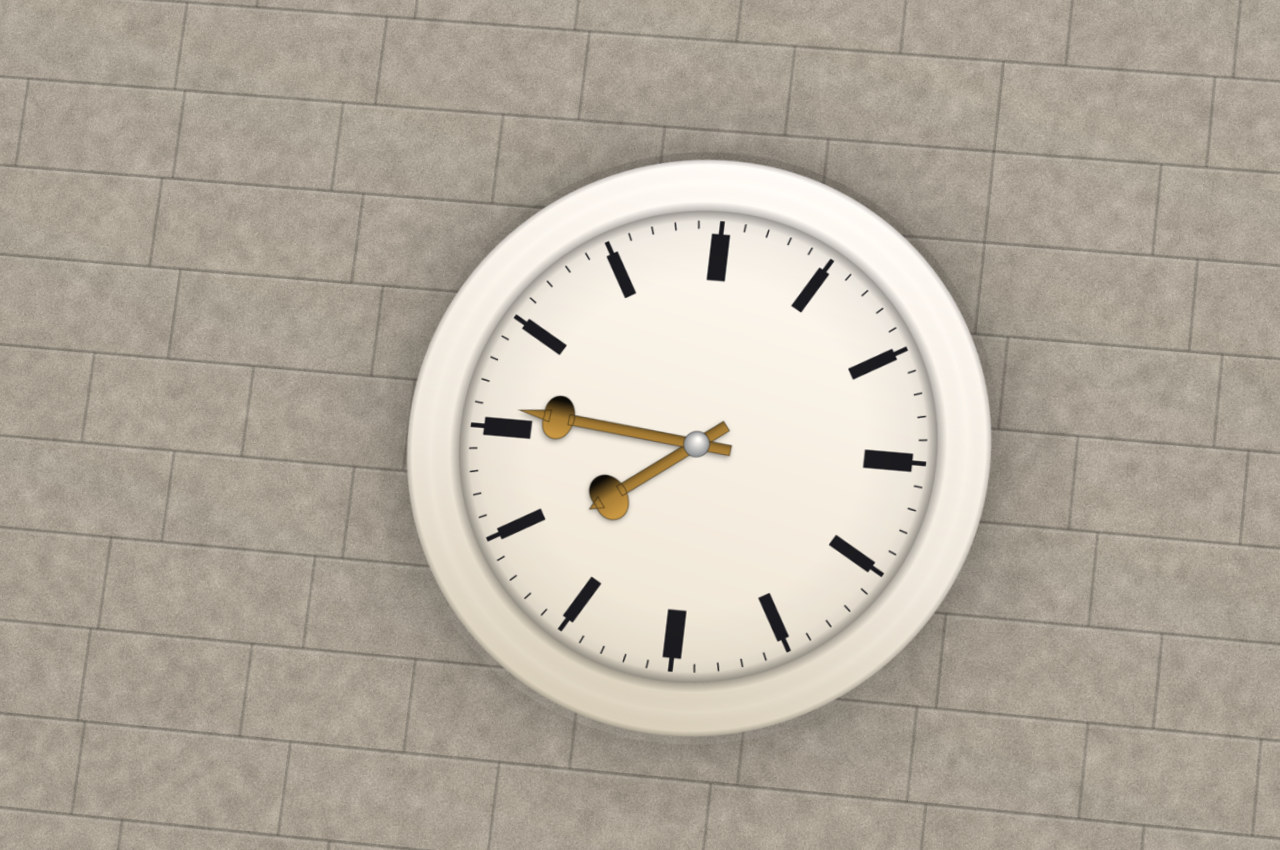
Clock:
7:46
